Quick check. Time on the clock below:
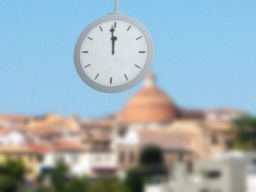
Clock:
11:59
